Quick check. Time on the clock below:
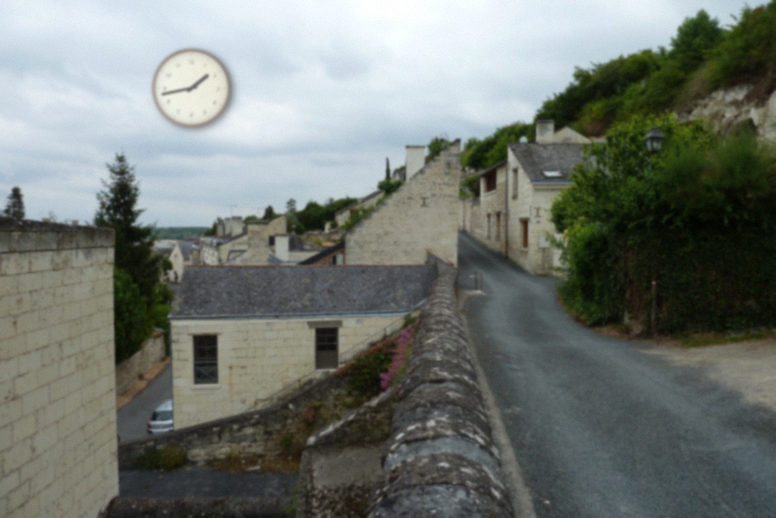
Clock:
1:43
